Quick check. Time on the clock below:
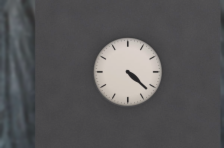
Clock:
4:22
